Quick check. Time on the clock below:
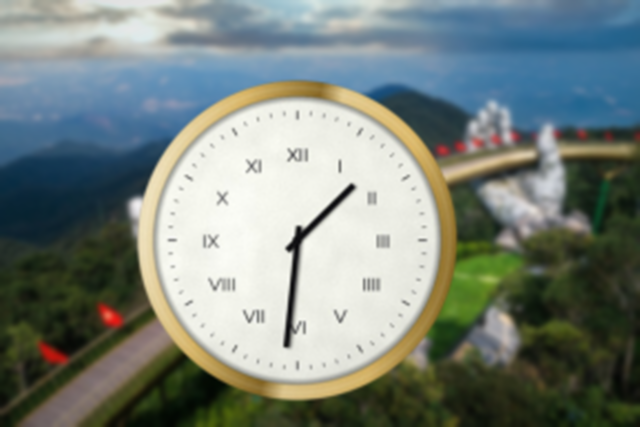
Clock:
1:31
